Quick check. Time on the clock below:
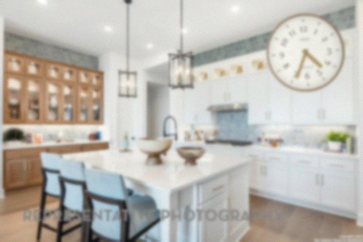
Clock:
4:34
